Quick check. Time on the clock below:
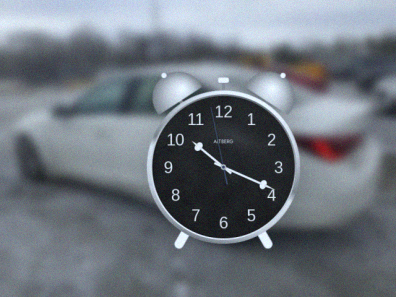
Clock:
10:18:58
